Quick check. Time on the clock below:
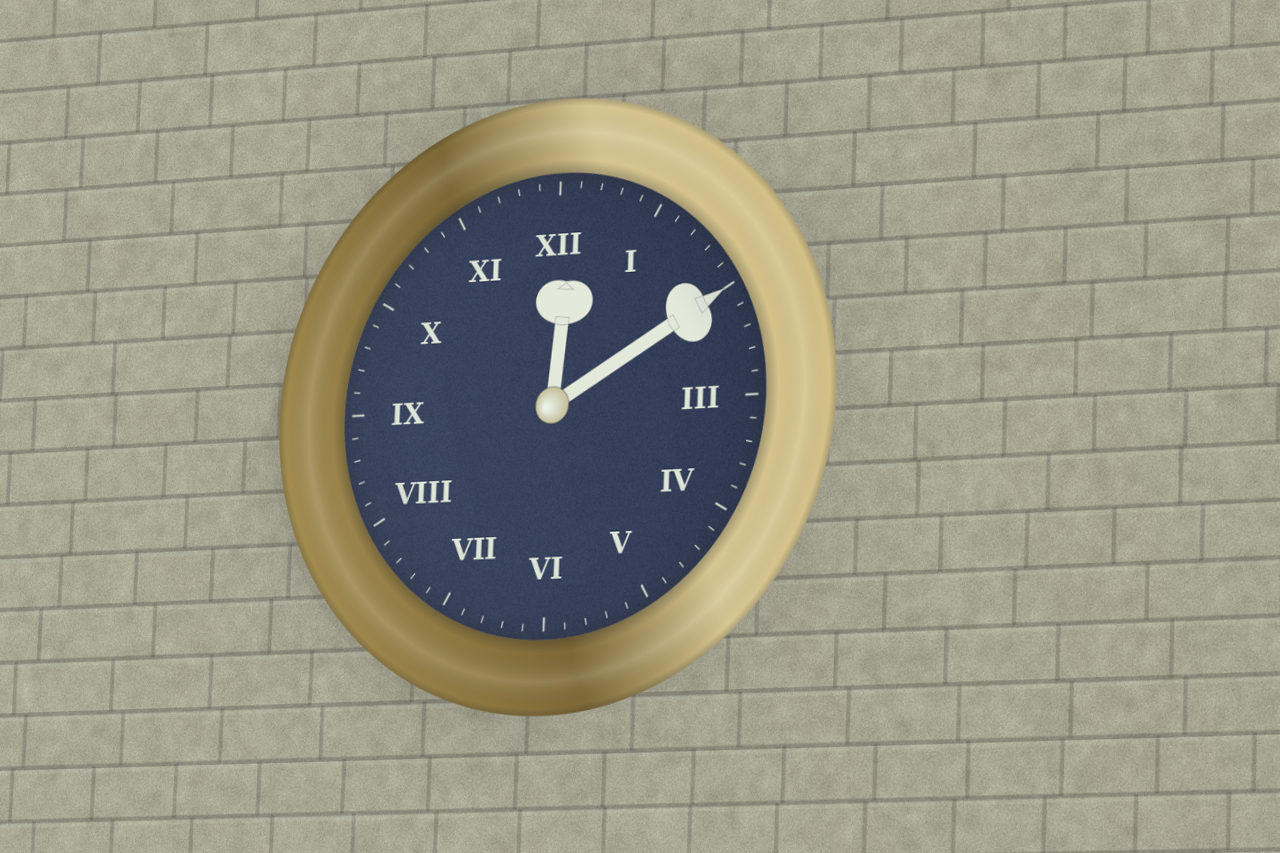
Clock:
12:10
